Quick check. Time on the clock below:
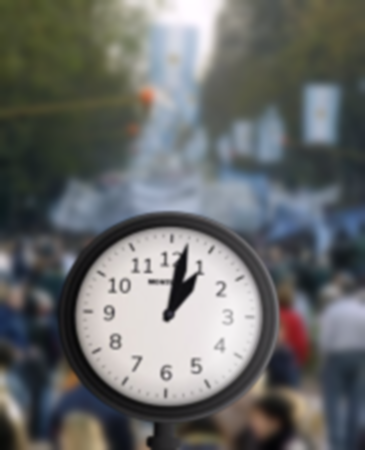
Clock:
1:02
